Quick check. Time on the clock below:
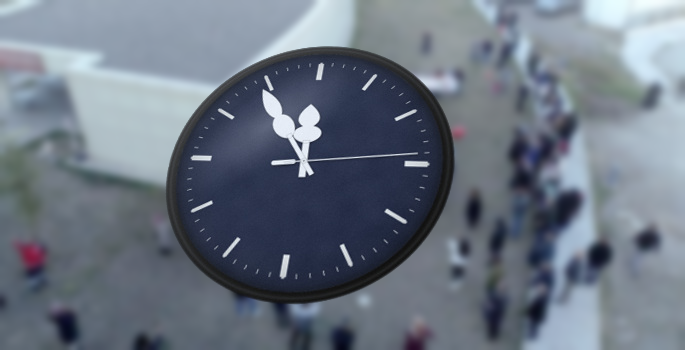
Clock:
11:54:14
